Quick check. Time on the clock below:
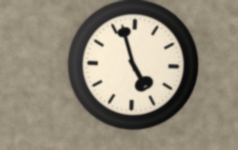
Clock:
4:57
